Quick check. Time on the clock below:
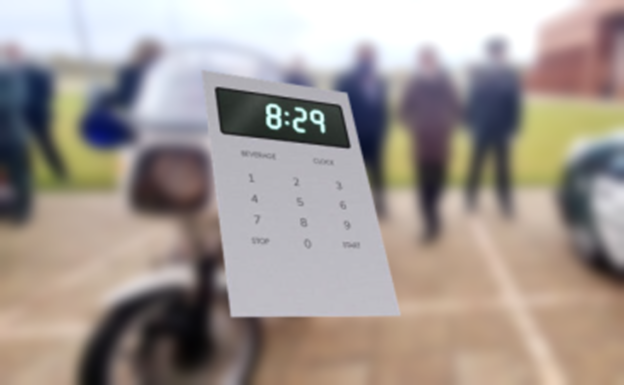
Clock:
8:29
